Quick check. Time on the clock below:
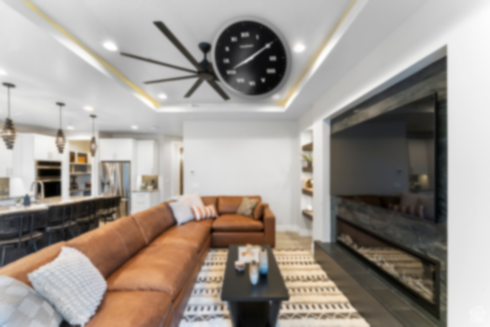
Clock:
8:10
